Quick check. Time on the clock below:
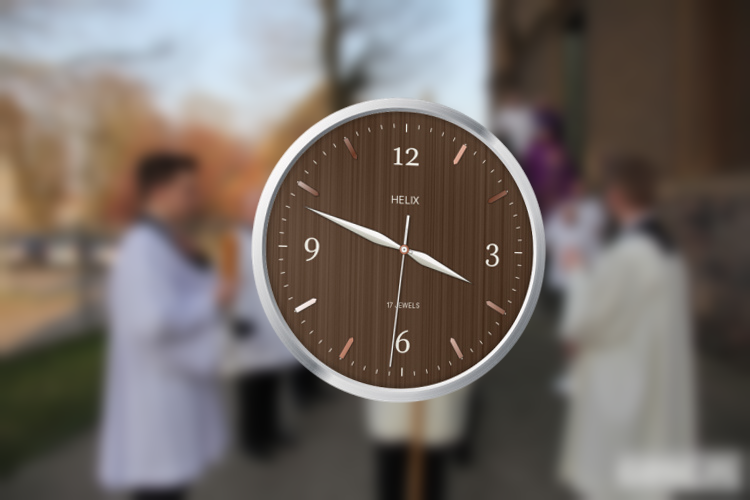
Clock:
3:48:31
